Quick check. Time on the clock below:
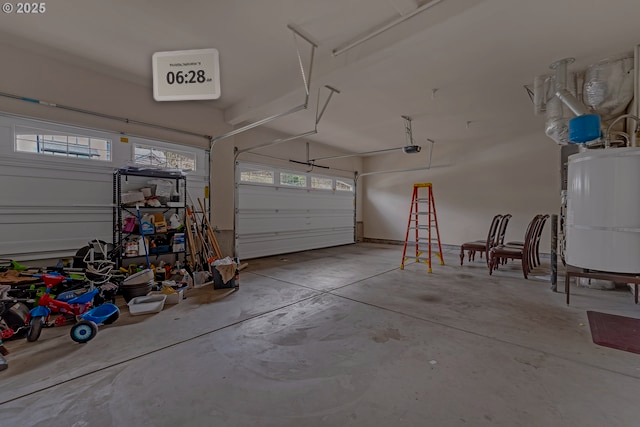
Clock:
6:28
